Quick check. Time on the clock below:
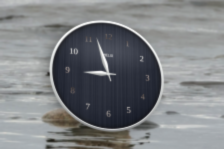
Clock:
8:57
